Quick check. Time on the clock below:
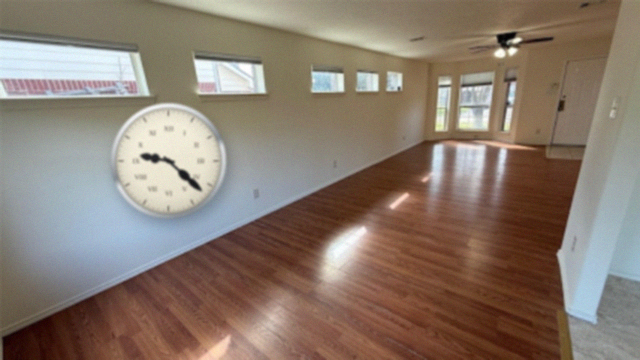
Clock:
9:22
